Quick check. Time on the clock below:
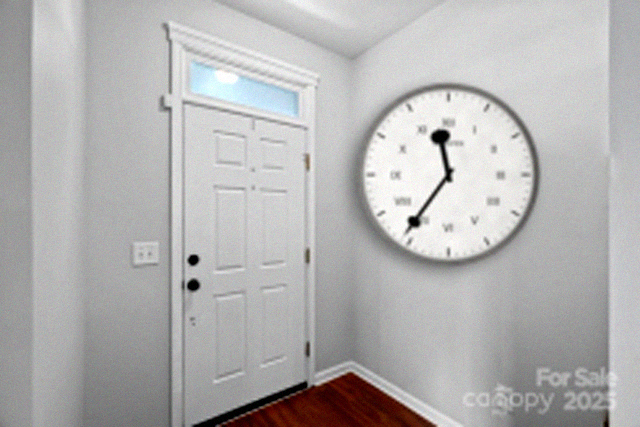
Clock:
11:36
